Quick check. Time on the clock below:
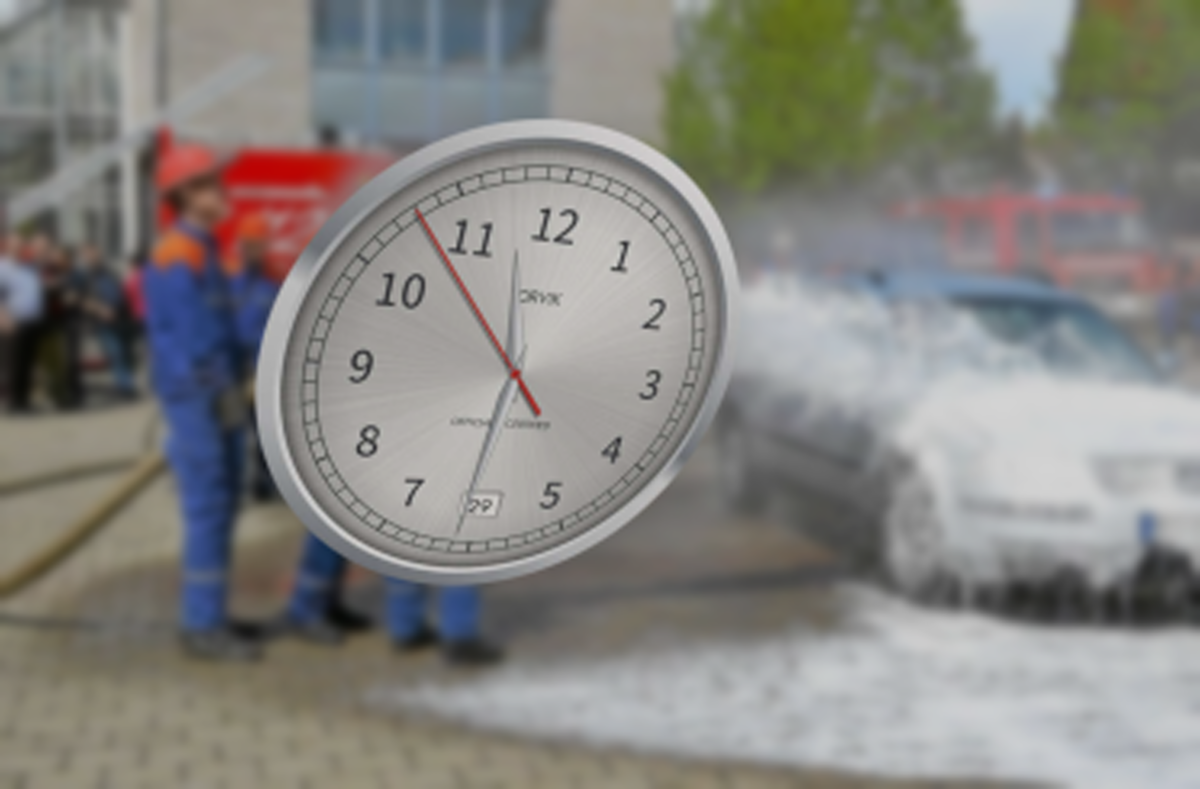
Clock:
11:30:53
